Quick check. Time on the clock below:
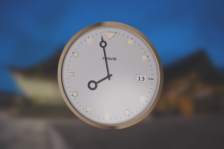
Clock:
7:58
